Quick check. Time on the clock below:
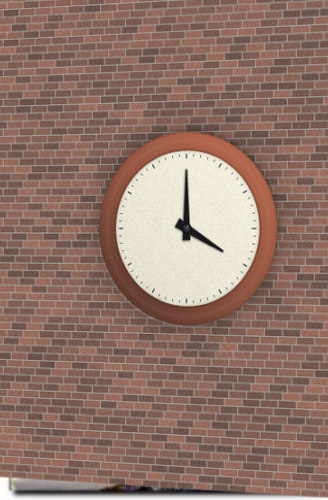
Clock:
4:00
